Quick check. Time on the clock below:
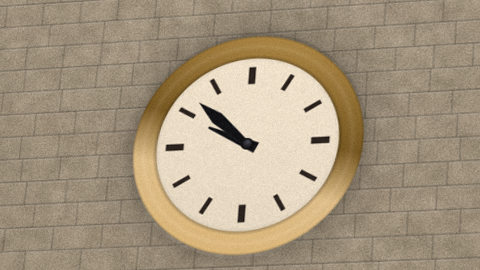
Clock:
9:52
